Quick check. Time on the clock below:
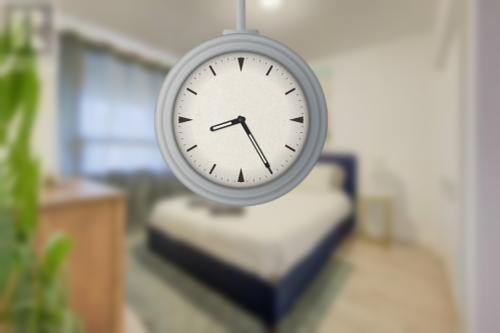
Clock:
8:25
